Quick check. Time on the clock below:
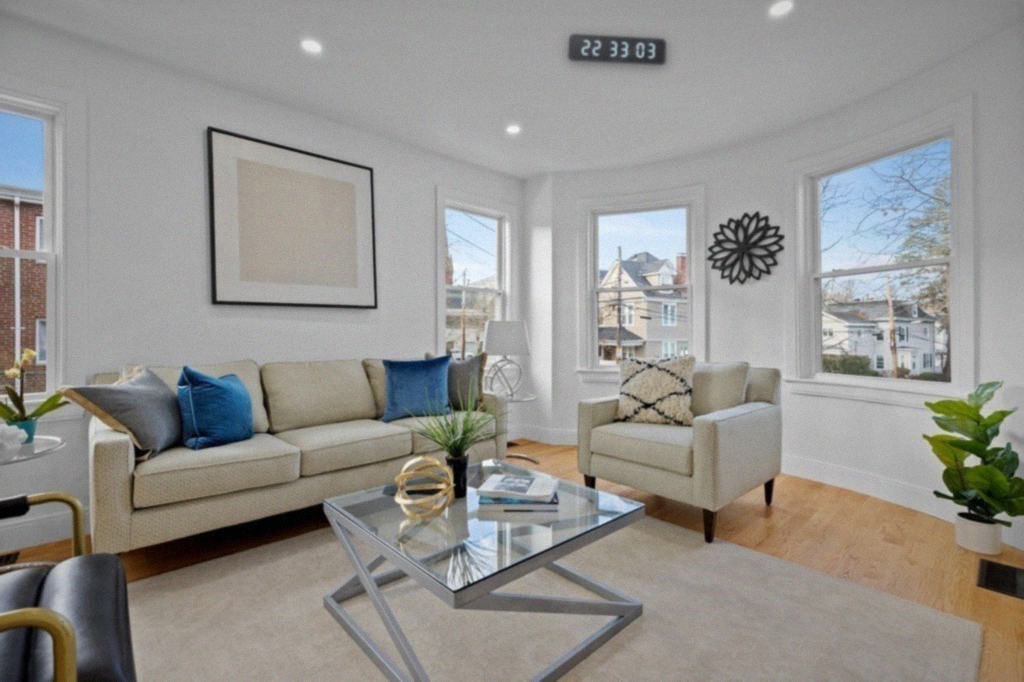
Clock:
22:33:03
